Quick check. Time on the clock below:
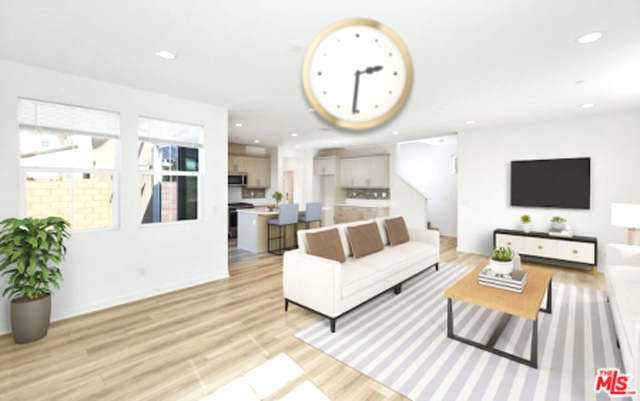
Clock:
2:31
